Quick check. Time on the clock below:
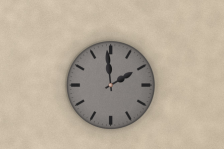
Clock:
1:59
